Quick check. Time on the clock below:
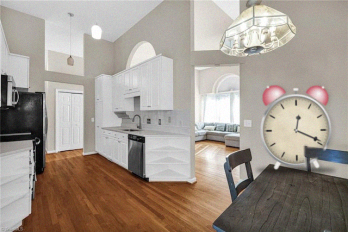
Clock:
12:19
